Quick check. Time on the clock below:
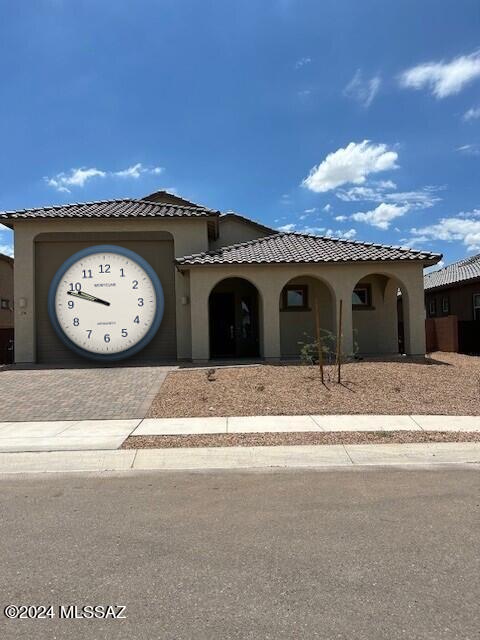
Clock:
9:48
